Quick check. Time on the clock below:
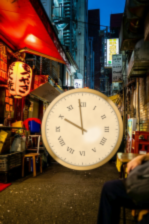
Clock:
9:59
